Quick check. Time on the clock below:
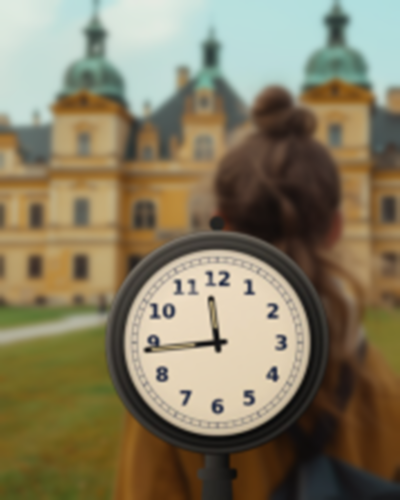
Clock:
11:44
